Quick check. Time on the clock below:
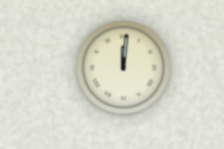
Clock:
12:01
